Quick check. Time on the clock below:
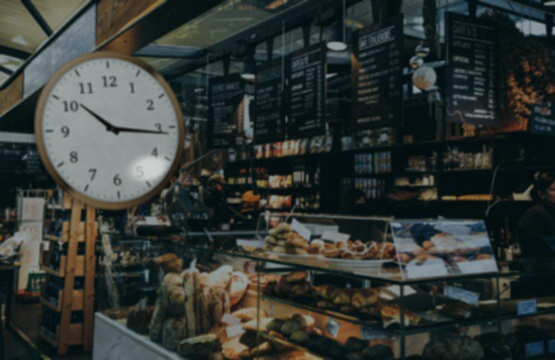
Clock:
10:16
